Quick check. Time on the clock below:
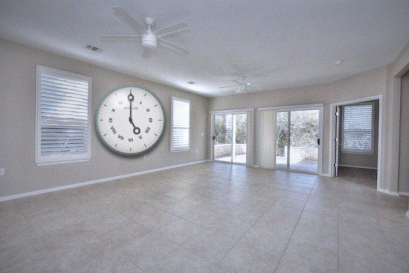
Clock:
5:00
